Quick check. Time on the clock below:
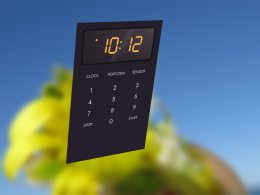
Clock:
10:12
